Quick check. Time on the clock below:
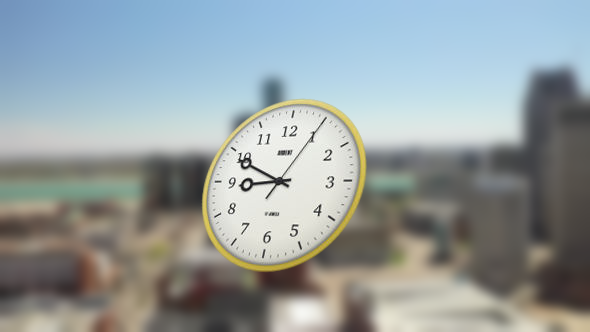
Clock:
8:49:05
